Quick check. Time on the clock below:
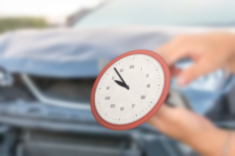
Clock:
9:53
